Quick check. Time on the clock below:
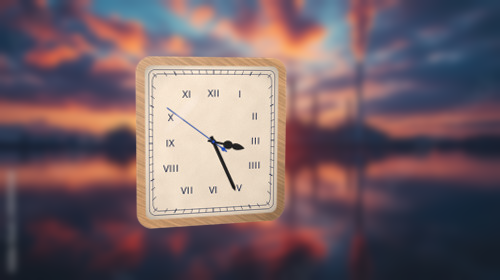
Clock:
3:25:51
